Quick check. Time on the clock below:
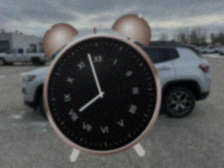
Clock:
7:58
